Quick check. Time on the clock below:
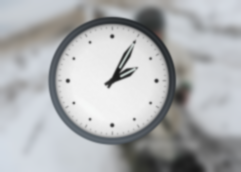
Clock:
2:05
